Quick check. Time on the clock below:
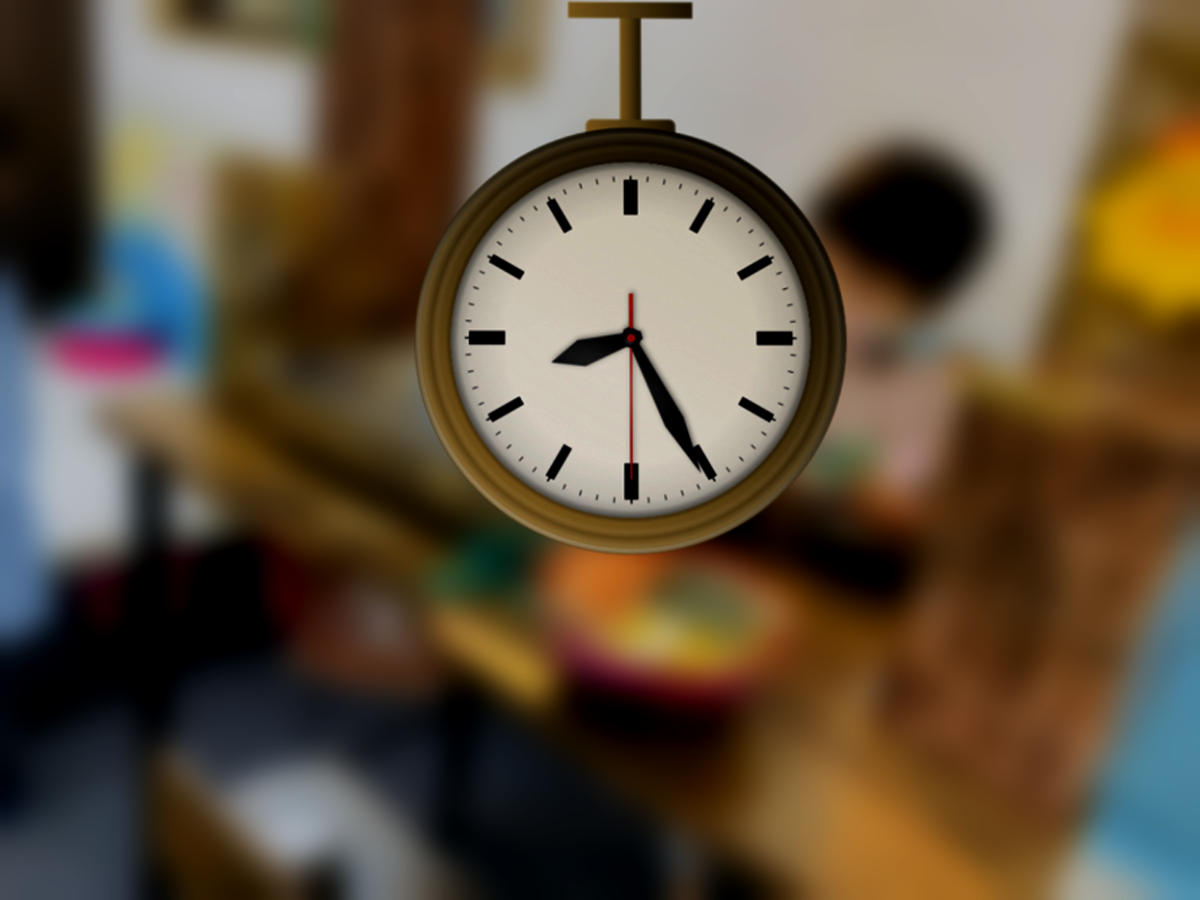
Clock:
8:25:30
